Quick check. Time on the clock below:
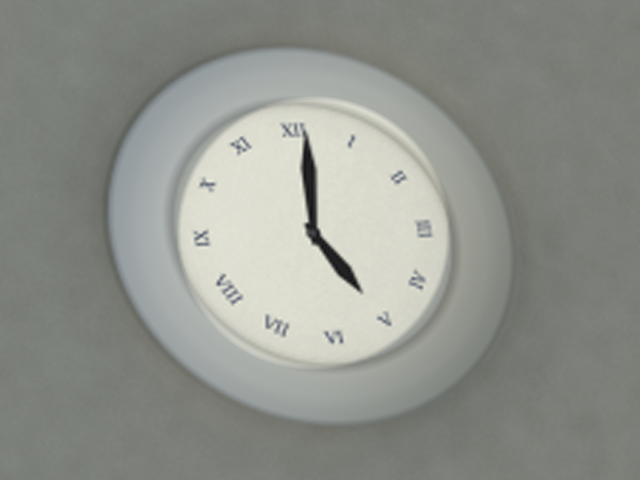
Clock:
5:01
